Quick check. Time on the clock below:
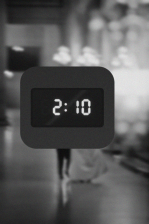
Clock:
2:10
